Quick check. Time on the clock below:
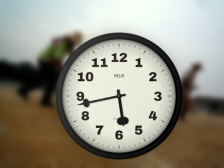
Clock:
5:43
